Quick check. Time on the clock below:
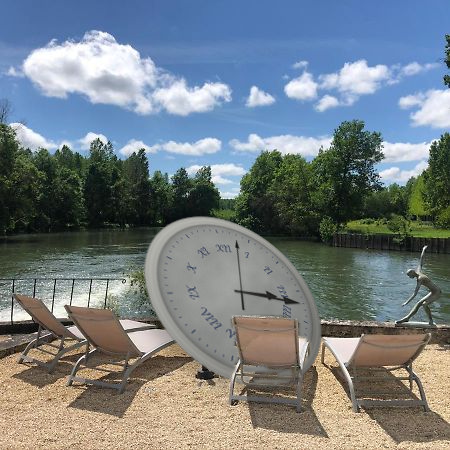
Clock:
3:17:03
